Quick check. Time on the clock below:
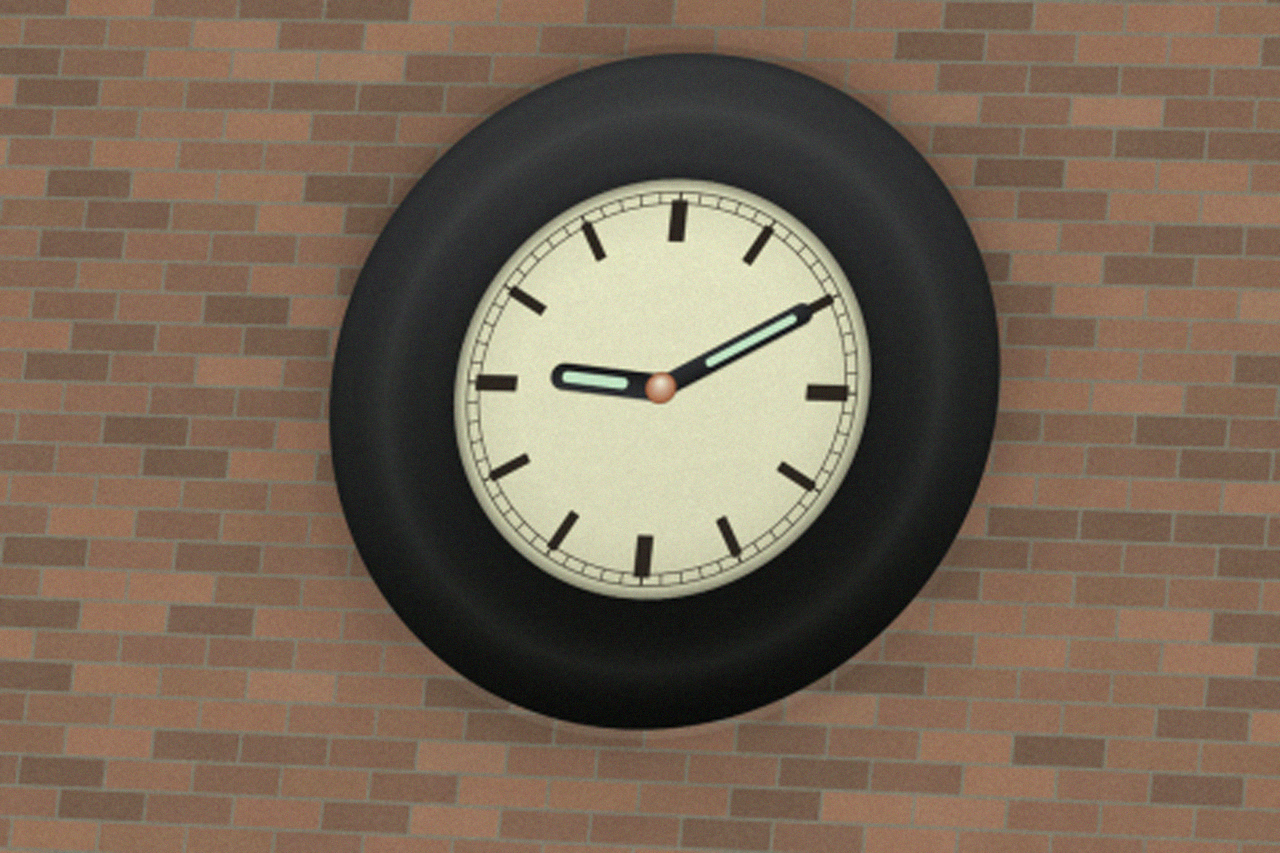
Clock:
9:10
